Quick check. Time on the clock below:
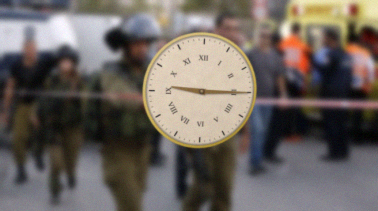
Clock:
9:15
